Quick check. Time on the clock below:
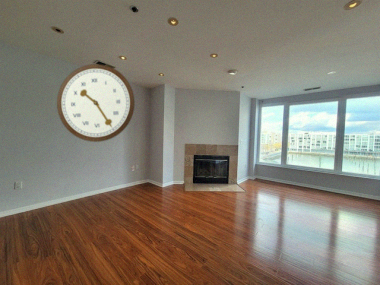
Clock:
10:25
